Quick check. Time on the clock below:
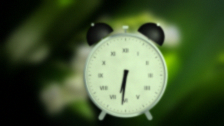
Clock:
6:31
